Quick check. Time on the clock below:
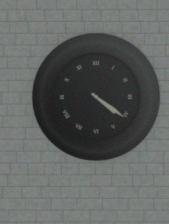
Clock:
4:21
